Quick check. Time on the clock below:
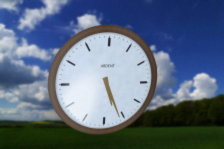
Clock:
5:26
